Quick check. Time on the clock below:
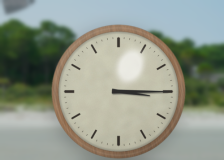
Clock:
3:15
